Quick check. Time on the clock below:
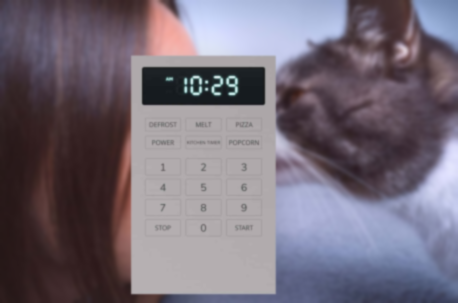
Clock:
10:29
